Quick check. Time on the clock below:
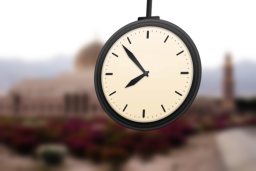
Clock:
7:53
